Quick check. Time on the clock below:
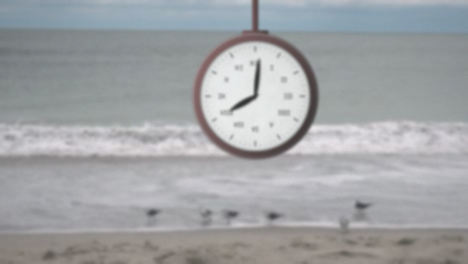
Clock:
8:01
